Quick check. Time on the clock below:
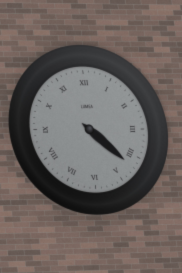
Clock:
4:22
